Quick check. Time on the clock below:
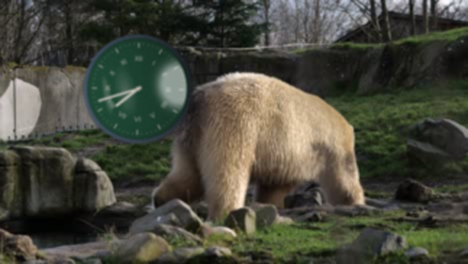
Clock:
7:42
